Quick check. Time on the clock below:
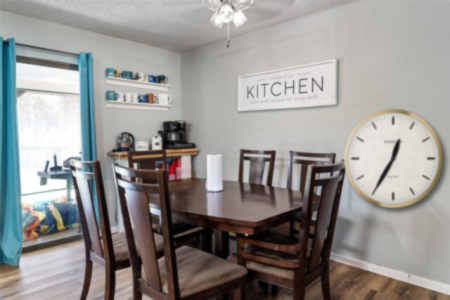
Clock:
12:35
